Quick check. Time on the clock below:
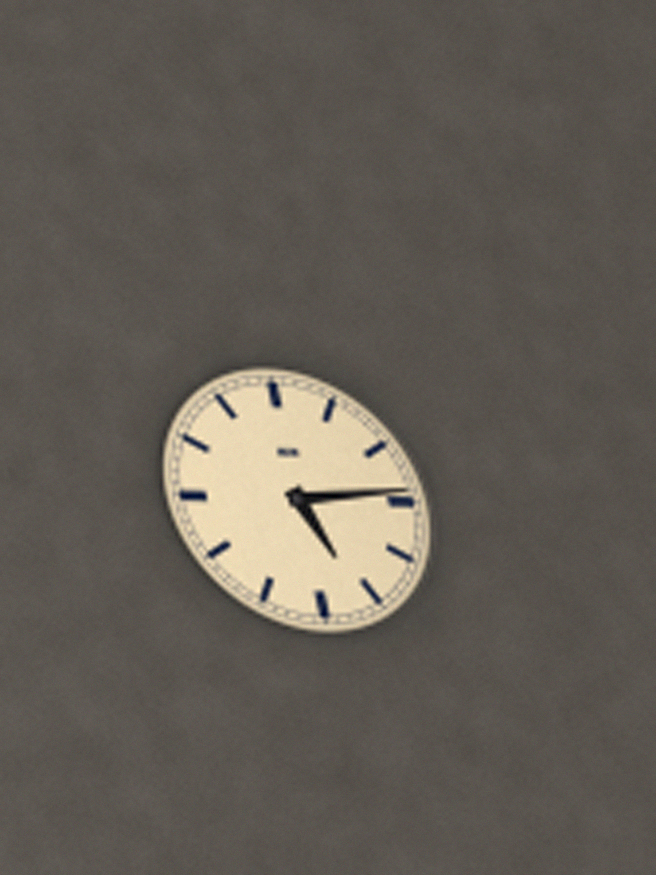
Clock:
5:14
